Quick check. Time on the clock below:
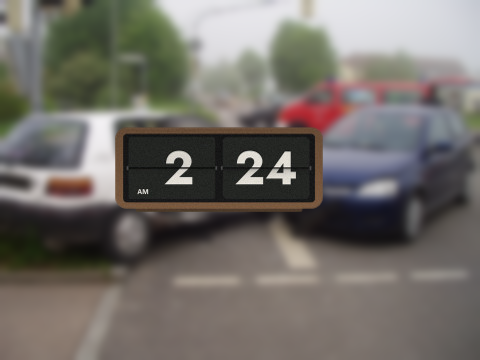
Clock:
2:24
